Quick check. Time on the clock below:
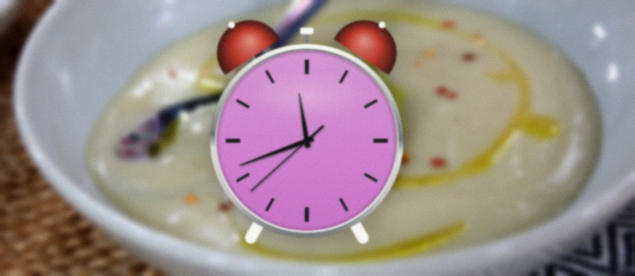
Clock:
11:41:38
